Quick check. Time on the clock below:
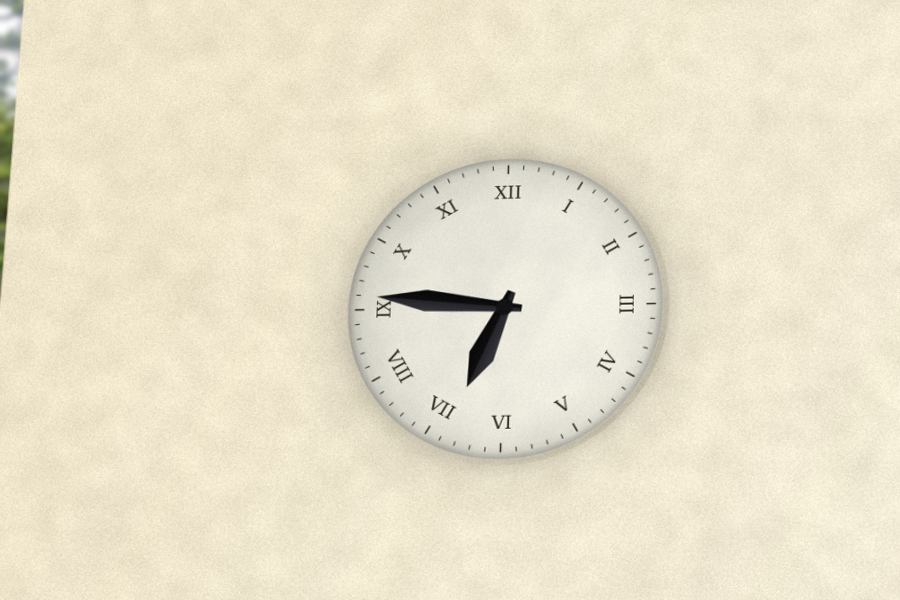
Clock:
6:46
